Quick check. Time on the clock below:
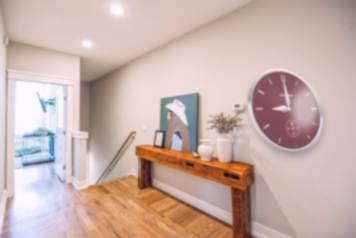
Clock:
9:00
